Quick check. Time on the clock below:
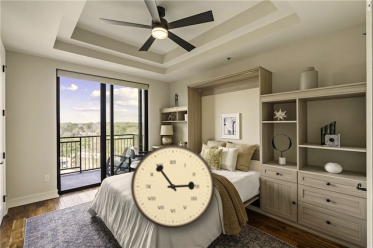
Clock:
2:54
